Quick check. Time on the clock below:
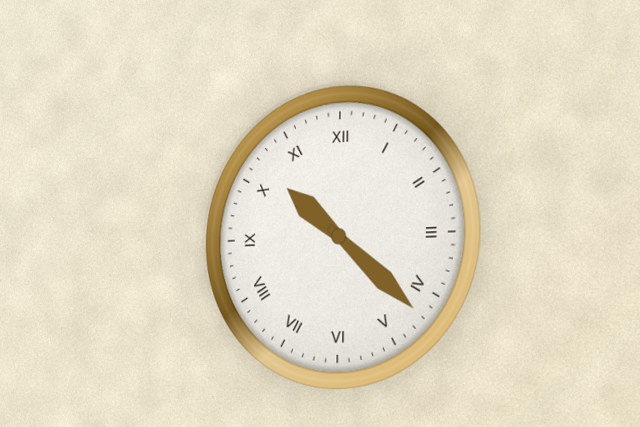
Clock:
10:22
